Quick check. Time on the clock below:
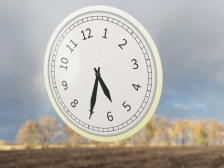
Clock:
5:35
